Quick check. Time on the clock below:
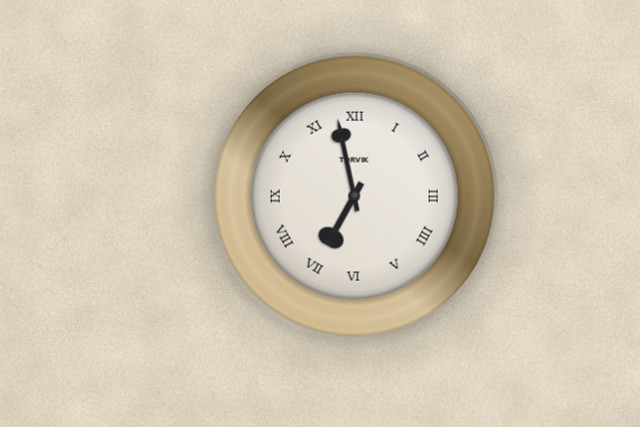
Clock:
6:58
